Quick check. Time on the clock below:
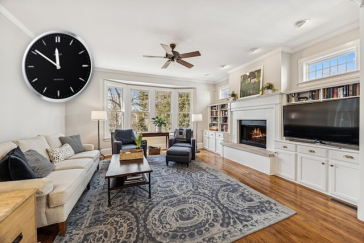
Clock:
11:51
